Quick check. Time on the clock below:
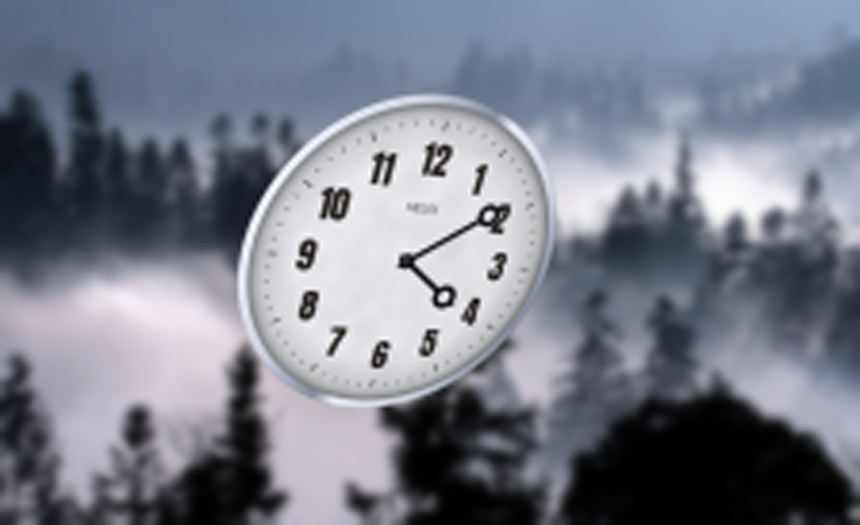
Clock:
4:09
